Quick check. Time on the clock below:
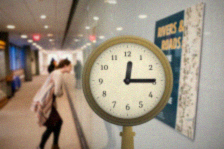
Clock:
12:15
